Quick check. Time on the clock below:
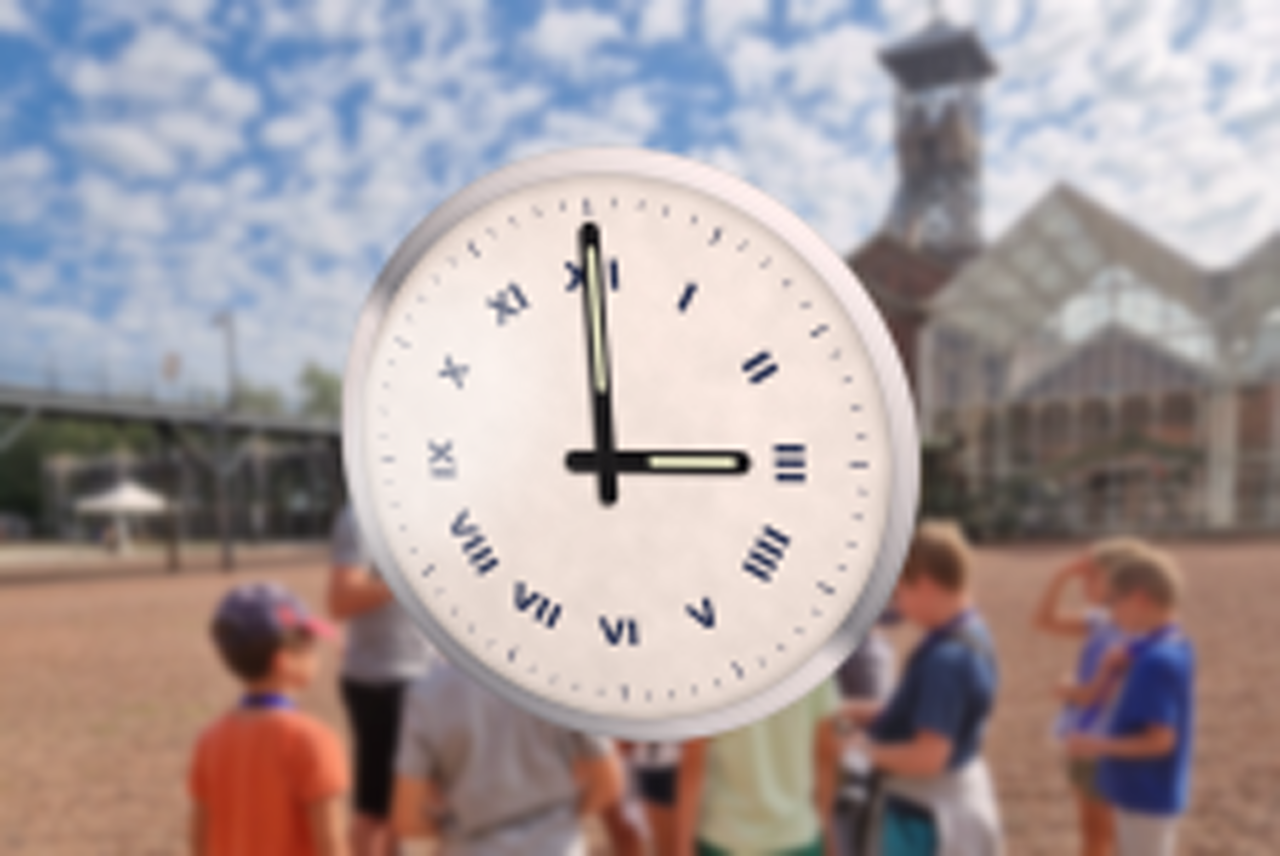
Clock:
3:00
